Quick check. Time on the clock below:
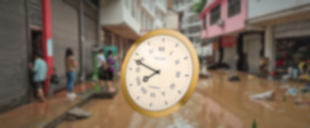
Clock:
7:48
